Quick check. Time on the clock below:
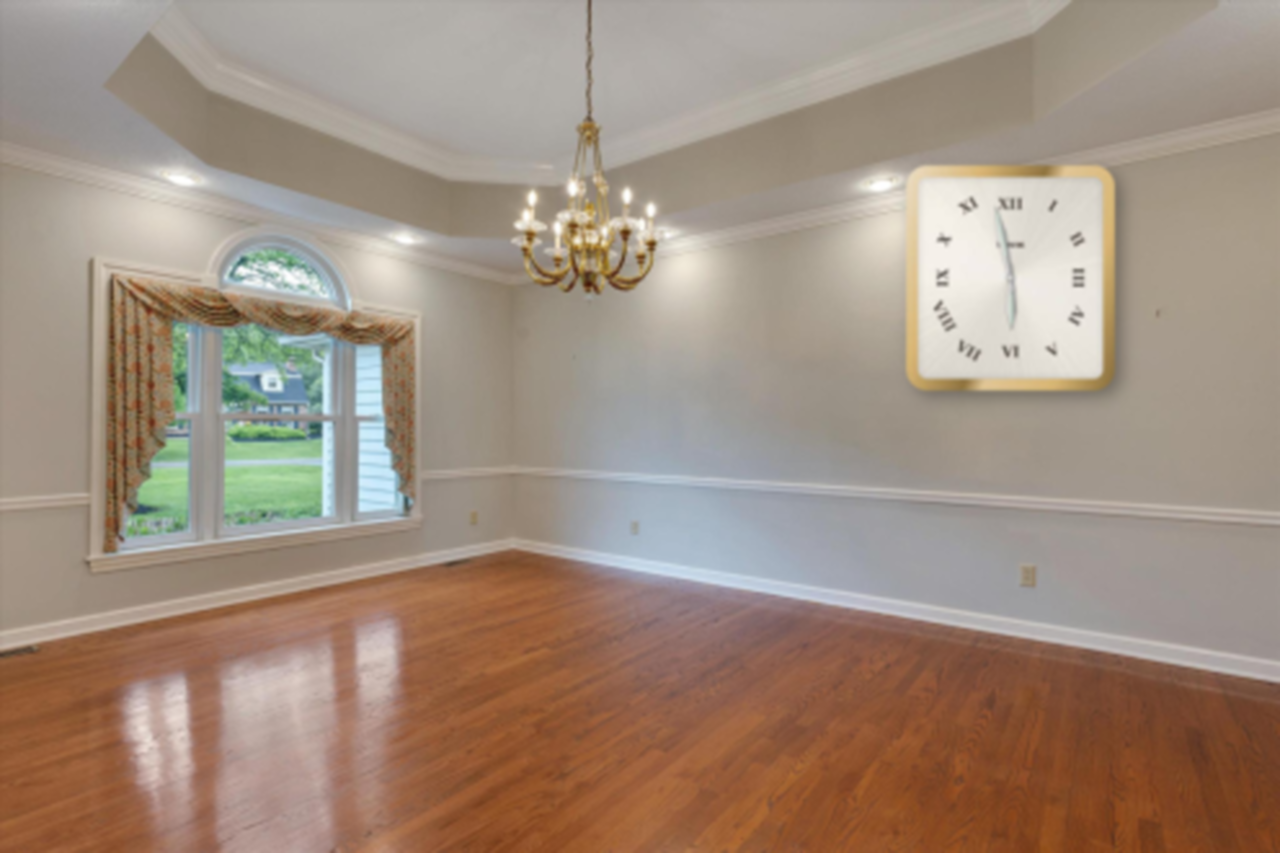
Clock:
5:58
